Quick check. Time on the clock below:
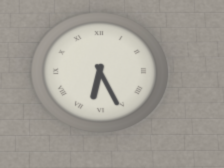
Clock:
6:26
